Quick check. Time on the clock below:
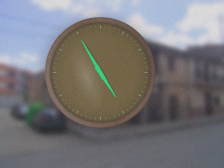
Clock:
4:55
